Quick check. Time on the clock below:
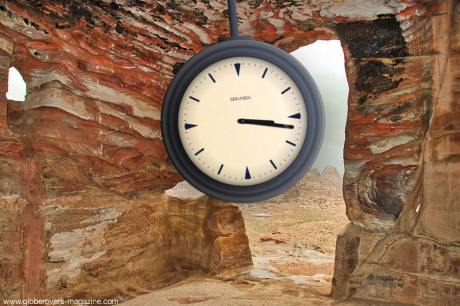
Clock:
3:17
